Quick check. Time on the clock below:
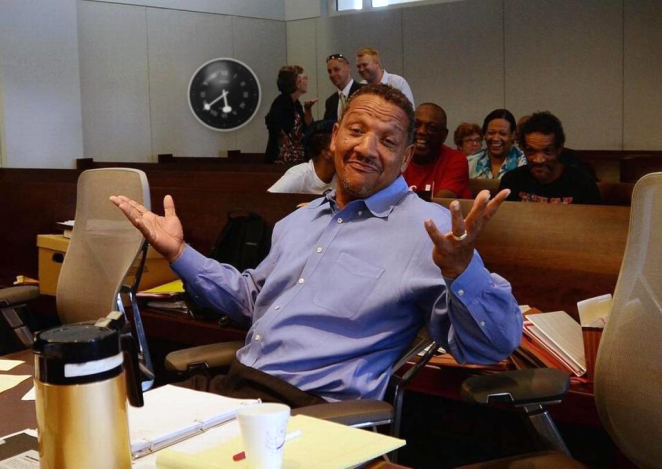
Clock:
5:39
